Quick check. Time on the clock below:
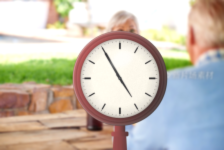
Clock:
4:55
